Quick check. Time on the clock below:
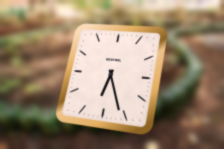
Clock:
6:26
